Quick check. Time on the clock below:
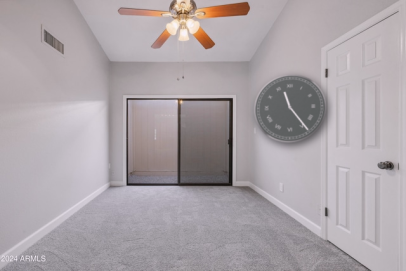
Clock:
11:24
